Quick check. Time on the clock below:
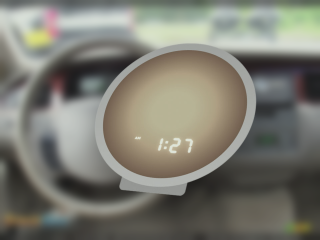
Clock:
1:27
